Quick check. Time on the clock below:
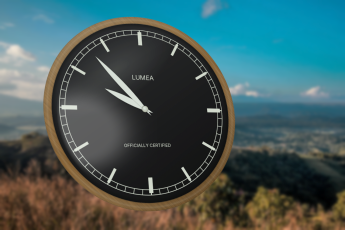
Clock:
9:53
